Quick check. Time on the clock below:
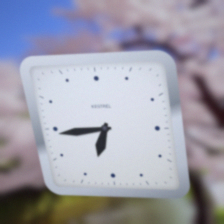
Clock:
6:44
